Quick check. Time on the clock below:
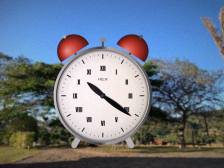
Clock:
10:21
